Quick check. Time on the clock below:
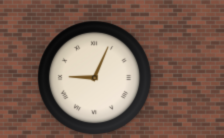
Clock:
9:04
